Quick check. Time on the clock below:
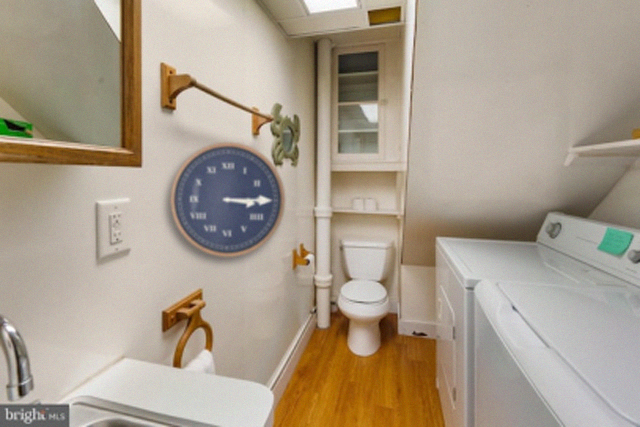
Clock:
3:15
